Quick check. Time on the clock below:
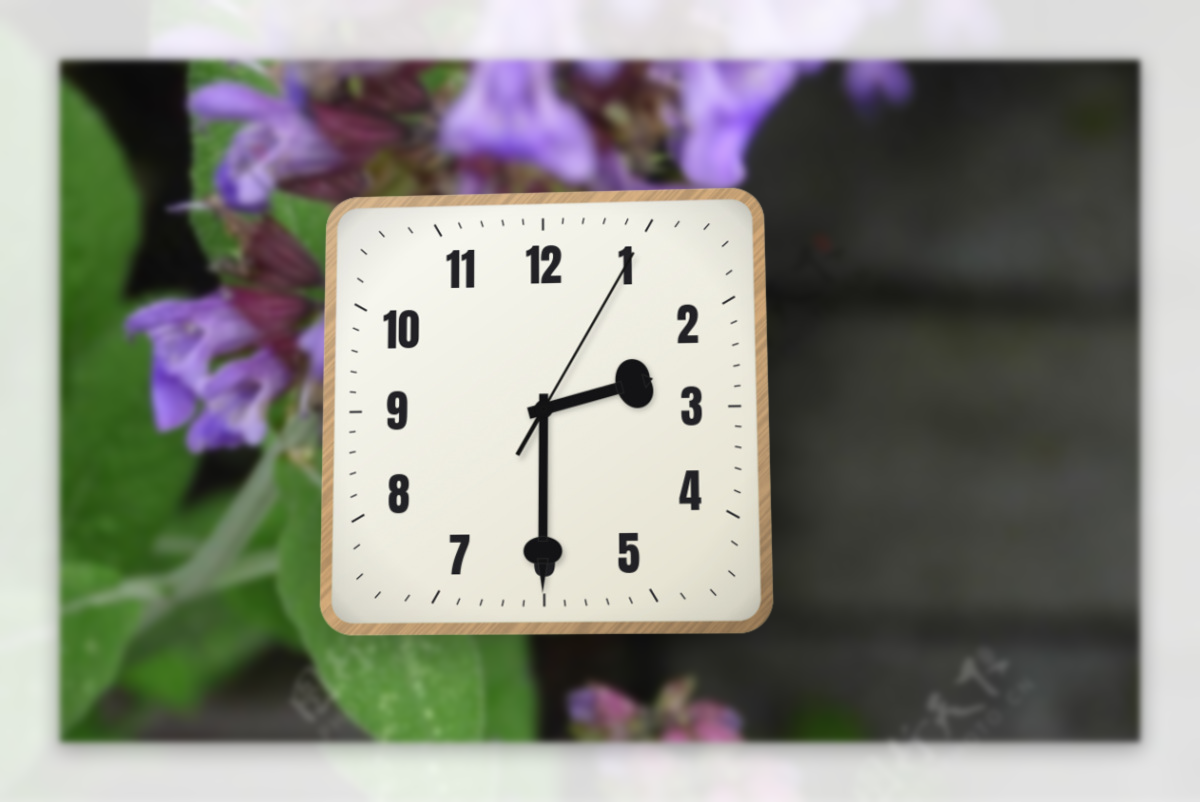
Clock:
2:30:05
